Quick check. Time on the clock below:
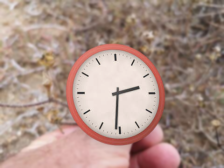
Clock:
2:31
